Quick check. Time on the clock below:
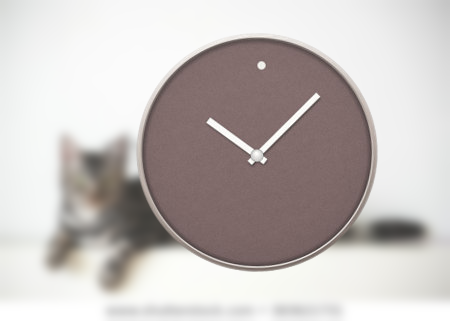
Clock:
10:07
